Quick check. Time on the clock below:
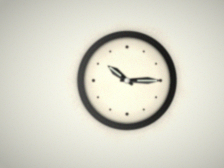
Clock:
10:15
